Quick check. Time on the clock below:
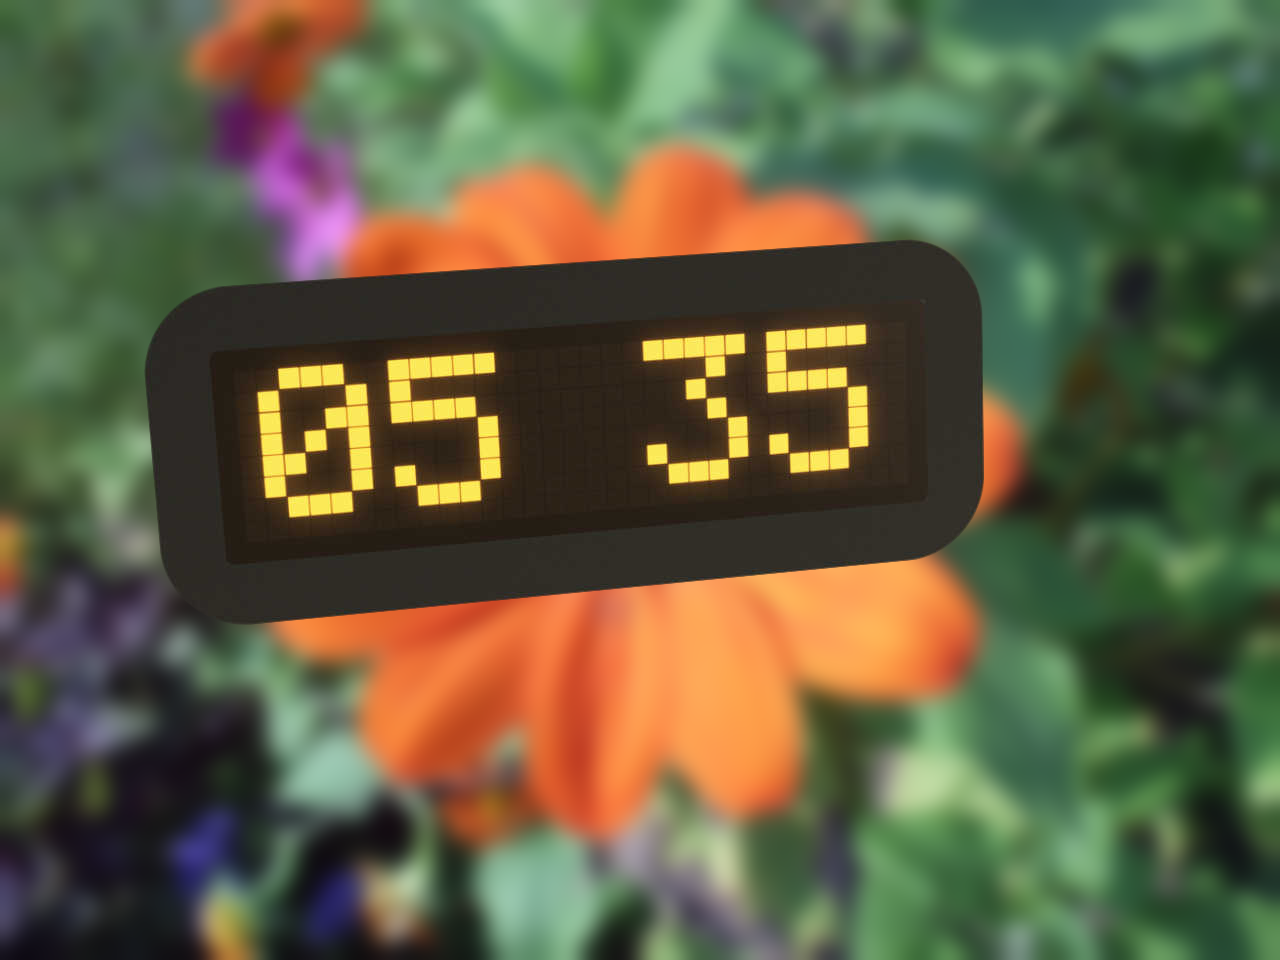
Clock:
5:35
